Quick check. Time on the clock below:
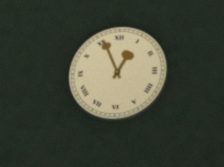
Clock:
12:56
